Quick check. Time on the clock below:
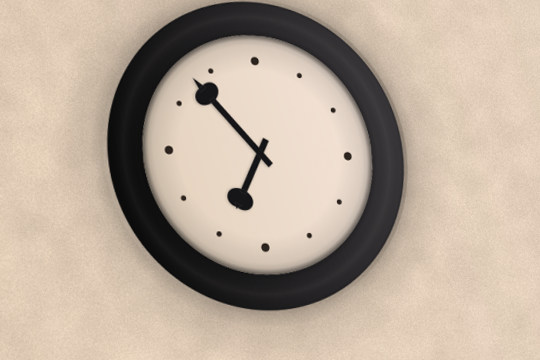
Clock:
6:53
